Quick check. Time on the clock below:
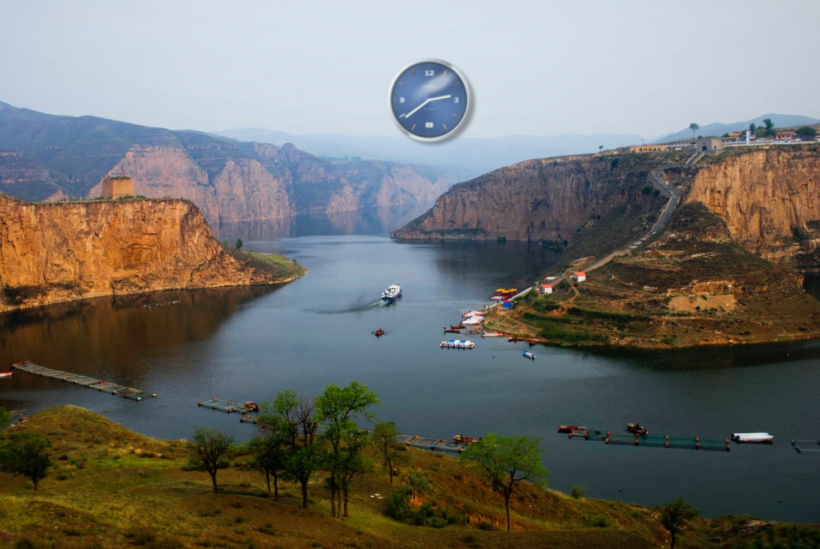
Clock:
2:39
